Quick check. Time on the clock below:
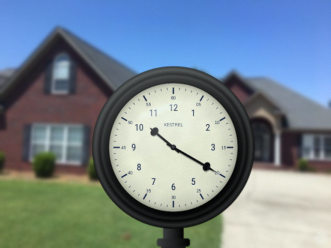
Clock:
10:20
